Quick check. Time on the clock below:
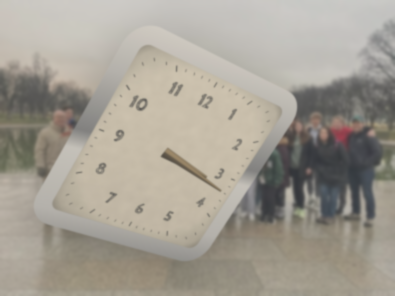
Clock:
3:17
